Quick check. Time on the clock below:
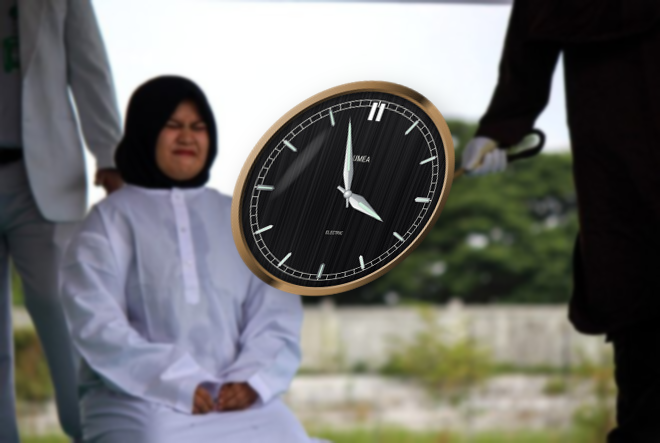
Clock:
3:57
